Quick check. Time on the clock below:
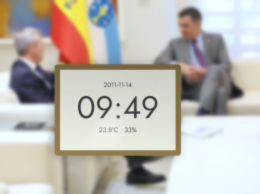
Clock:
9:49
